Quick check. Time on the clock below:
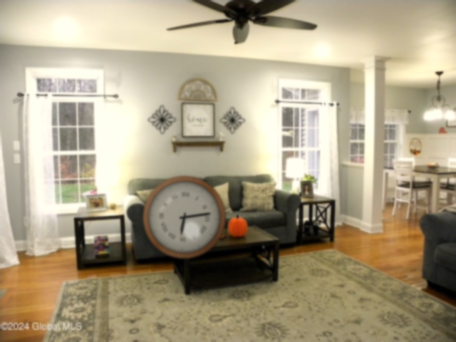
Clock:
6:13
